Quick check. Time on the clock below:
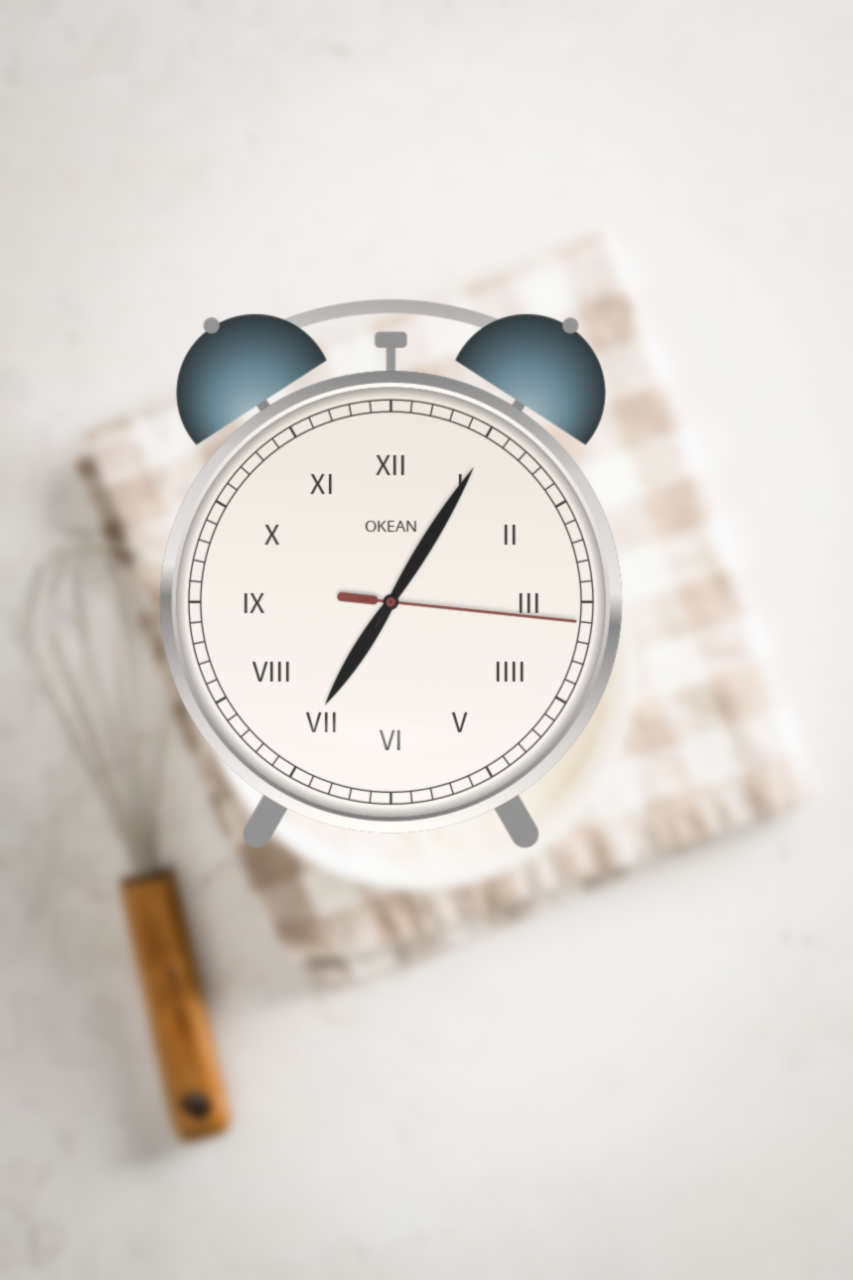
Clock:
7:05:16
